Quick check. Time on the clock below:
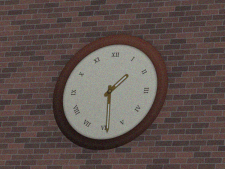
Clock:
1:29
